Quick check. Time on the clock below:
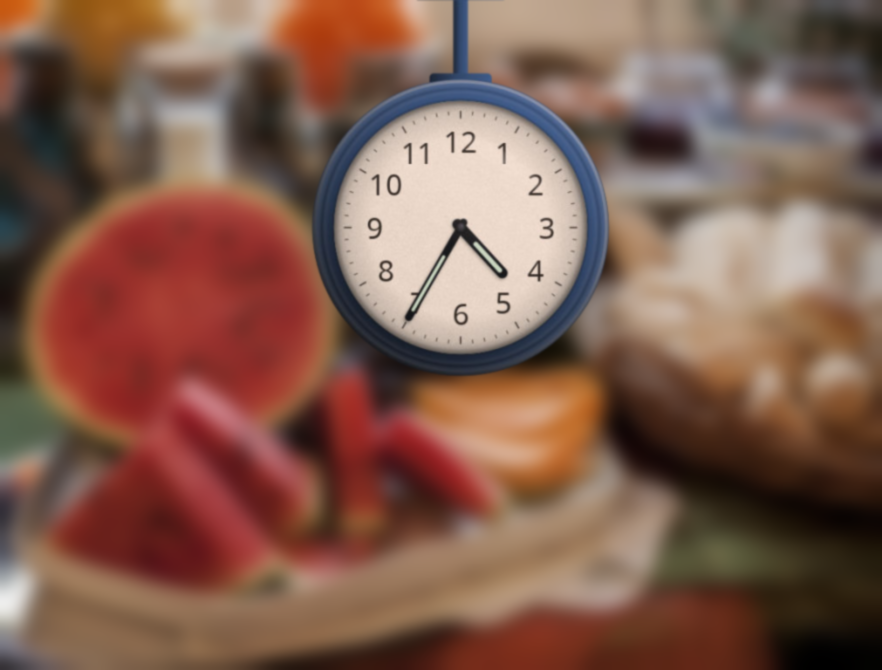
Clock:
4:35
